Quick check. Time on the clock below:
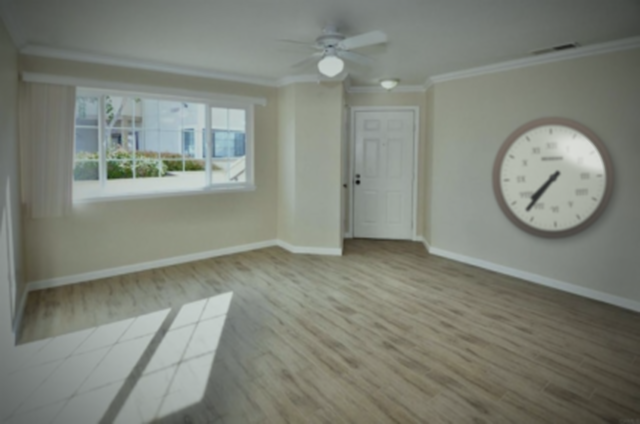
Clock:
7:37
